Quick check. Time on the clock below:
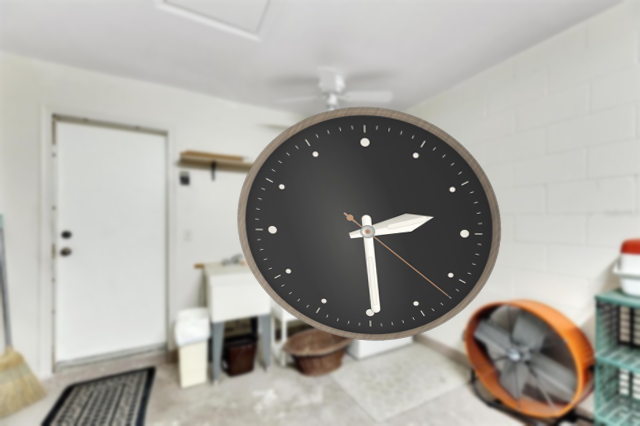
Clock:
2:29:22
